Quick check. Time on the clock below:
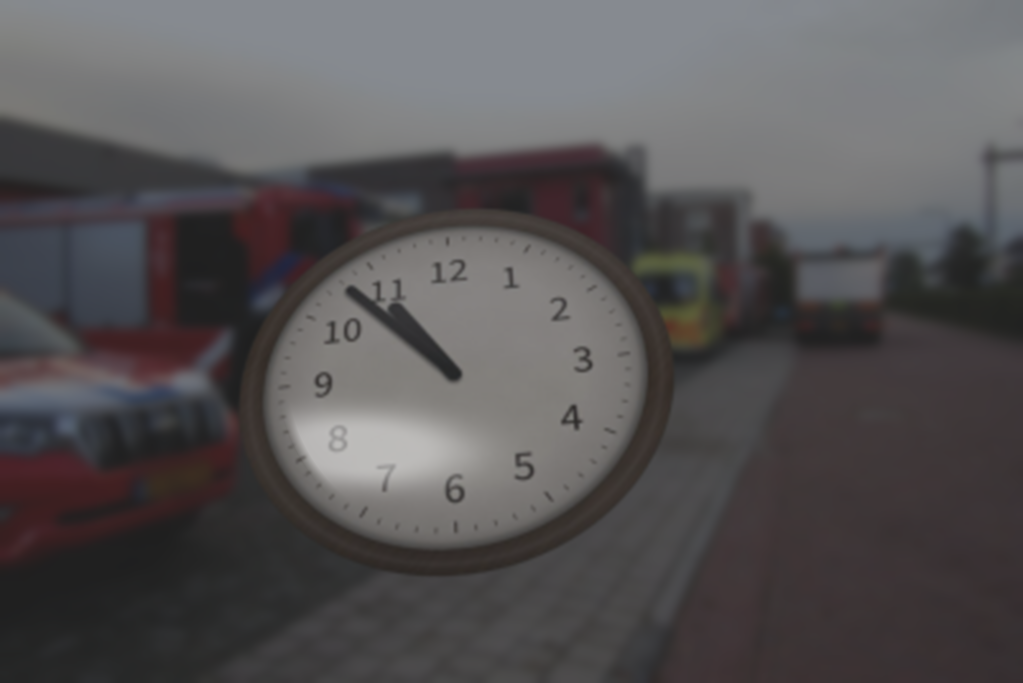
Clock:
10:53
